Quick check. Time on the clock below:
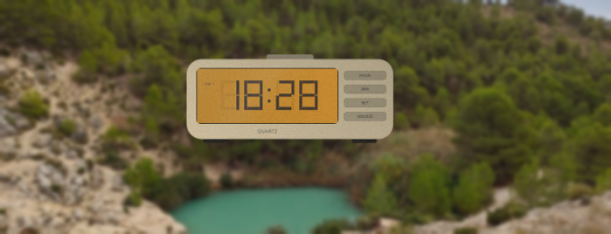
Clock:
18:28
